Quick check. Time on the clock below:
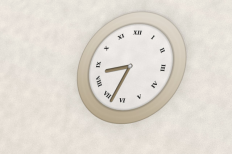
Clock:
8:33
